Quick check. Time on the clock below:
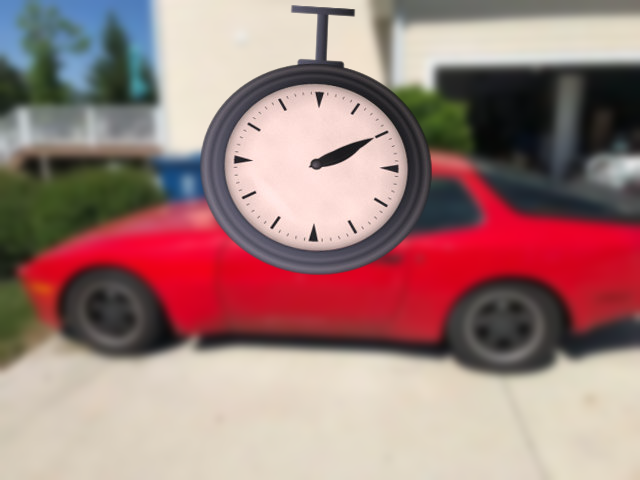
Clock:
2:10
